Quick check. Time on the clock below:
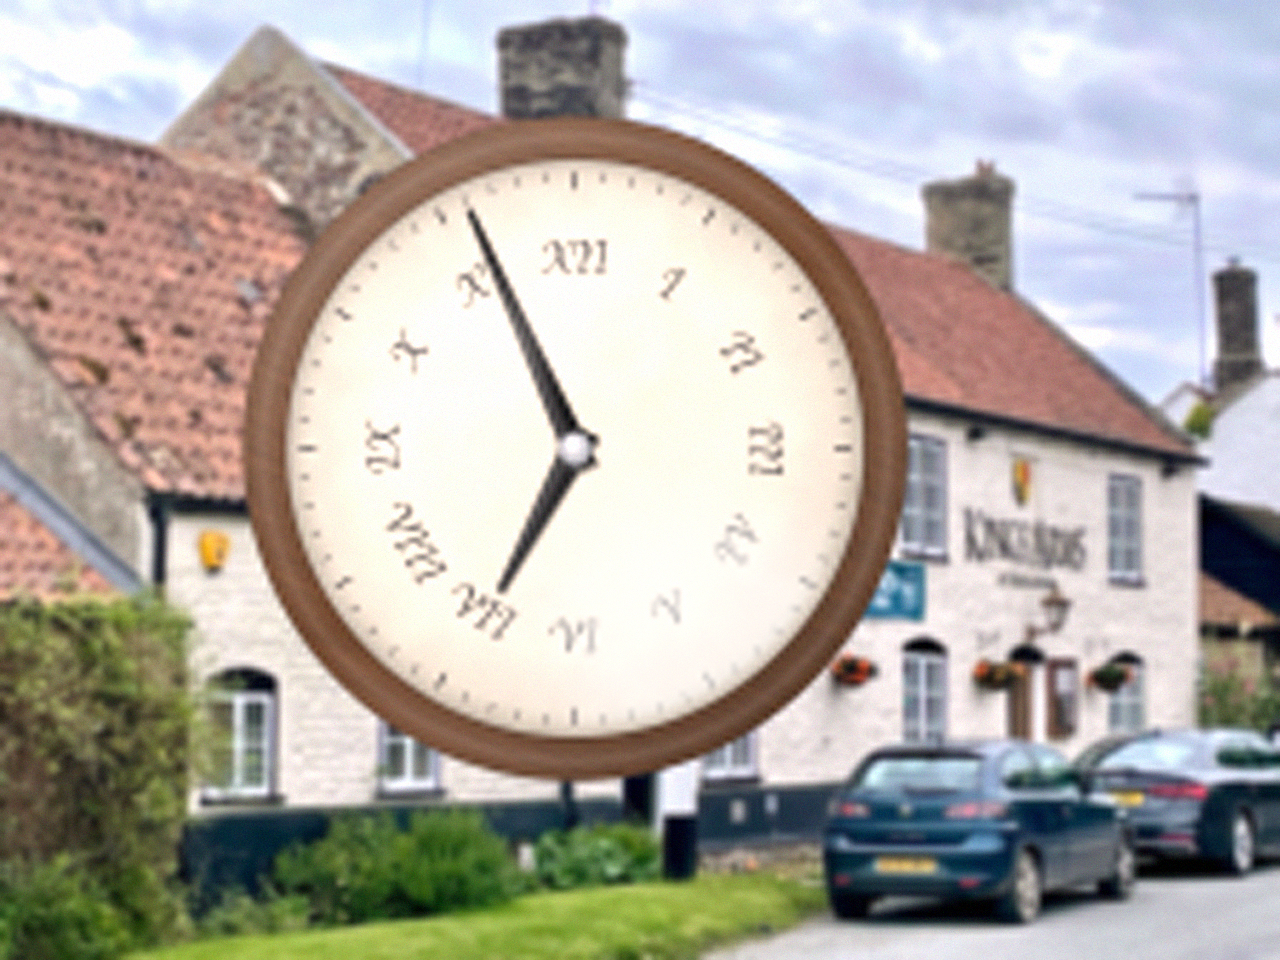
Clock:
6:56
